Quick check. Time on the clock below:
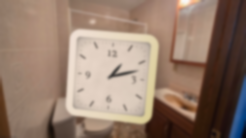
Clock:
1:12
